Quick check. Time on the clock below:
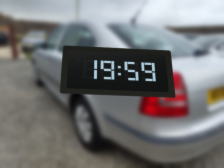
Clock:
19:59
